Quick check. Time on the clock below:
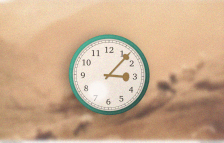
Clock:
3:07
